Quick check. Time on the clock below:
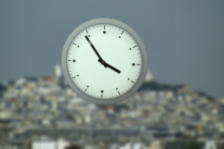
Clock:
3:54
